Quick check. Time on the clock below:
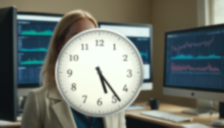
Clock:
5:24
